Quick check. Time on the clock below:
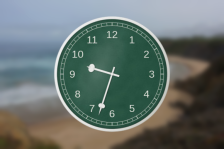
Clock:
9:33
